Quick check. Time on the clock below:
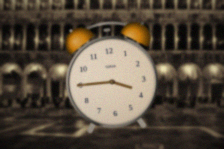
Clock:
3:45
